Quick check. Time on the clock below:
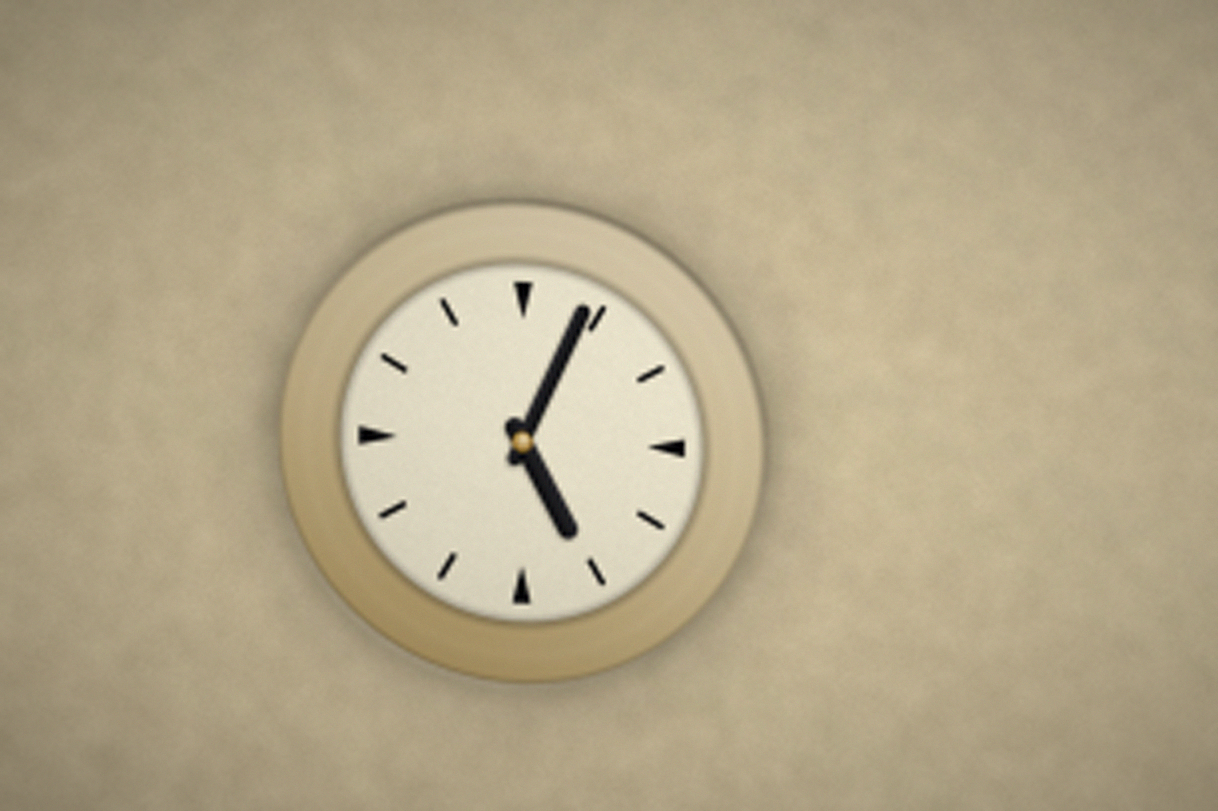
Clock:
5:04
